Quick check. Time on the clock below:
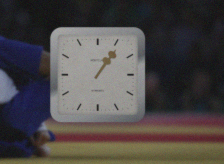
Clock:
1:06
